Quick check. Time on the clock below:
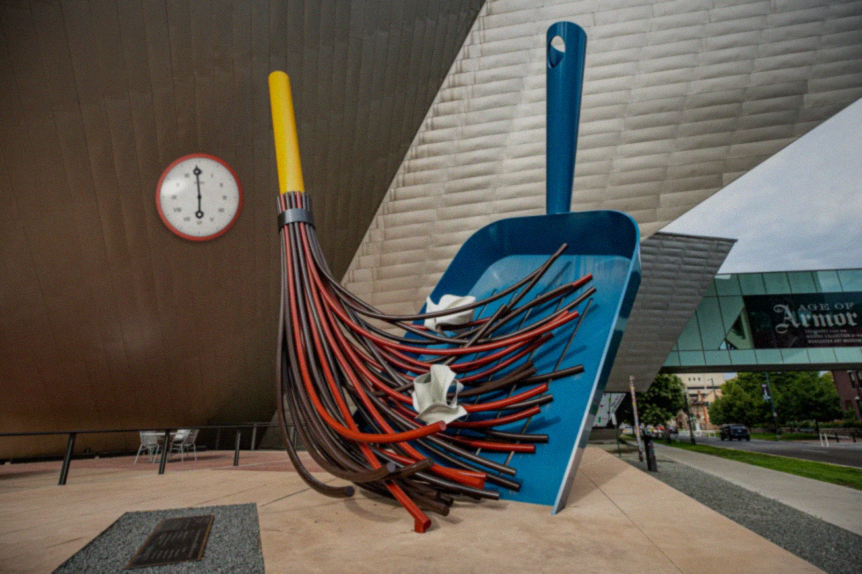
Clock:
5:59
